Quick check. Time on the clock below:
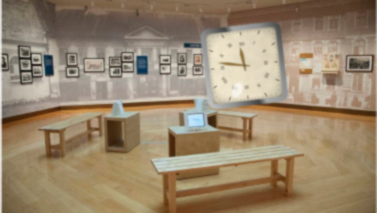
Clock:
11:47
